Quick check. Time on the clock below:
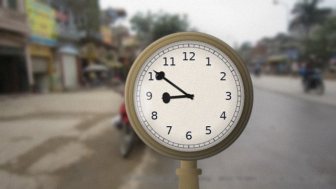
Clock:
8:51
